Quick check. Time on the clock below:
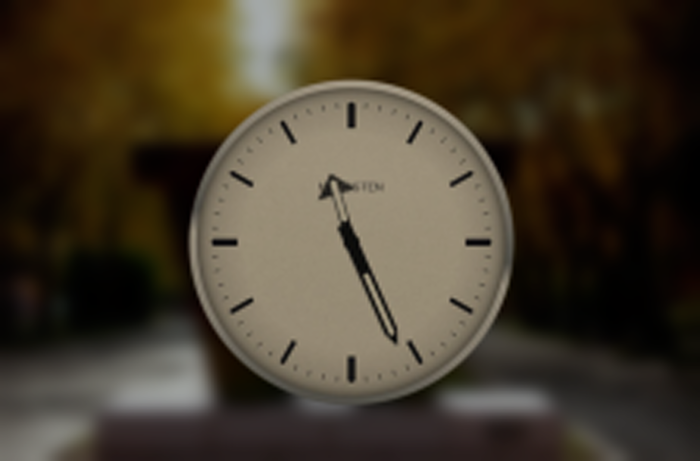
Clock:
11:26
